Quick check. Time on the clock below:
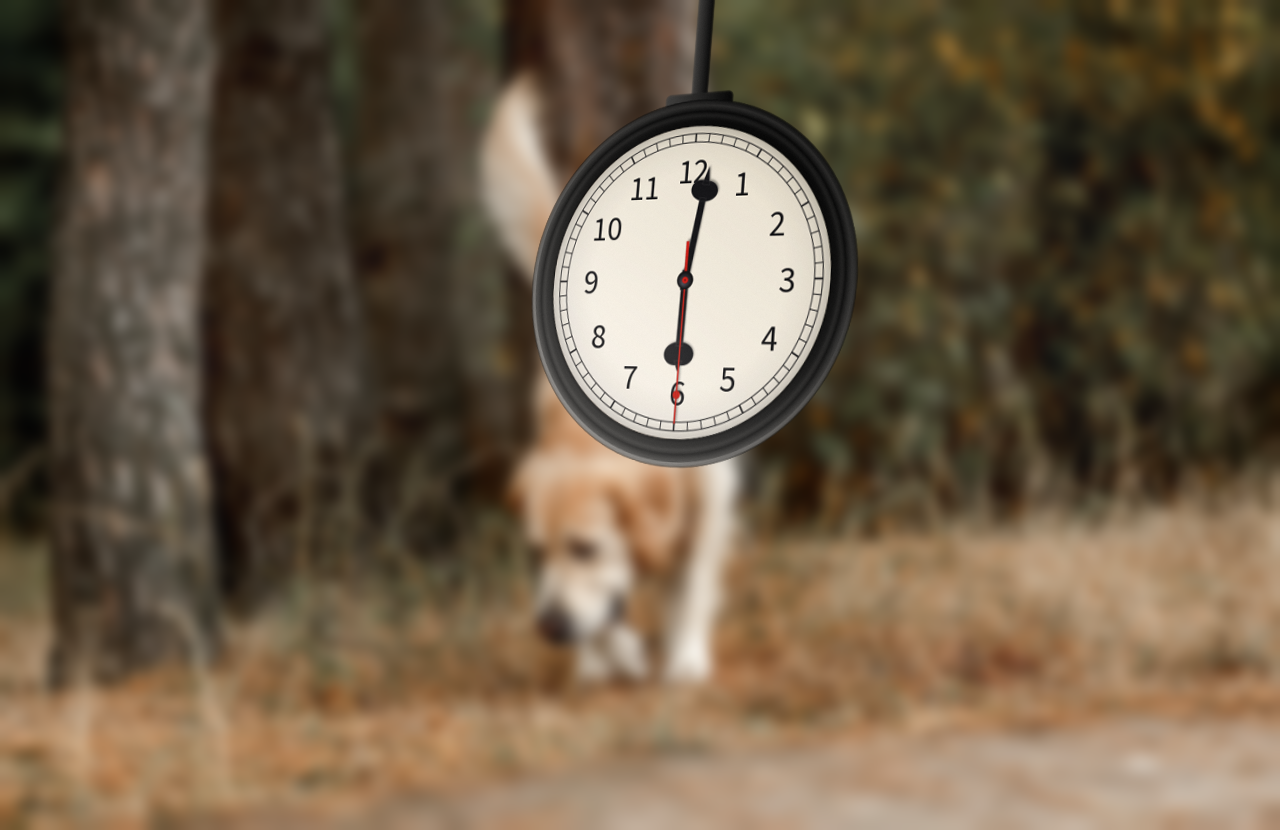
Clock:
6:01:30
